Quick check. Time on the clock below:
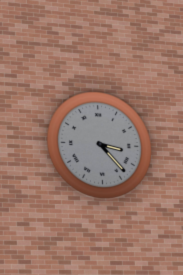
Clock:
3:23
